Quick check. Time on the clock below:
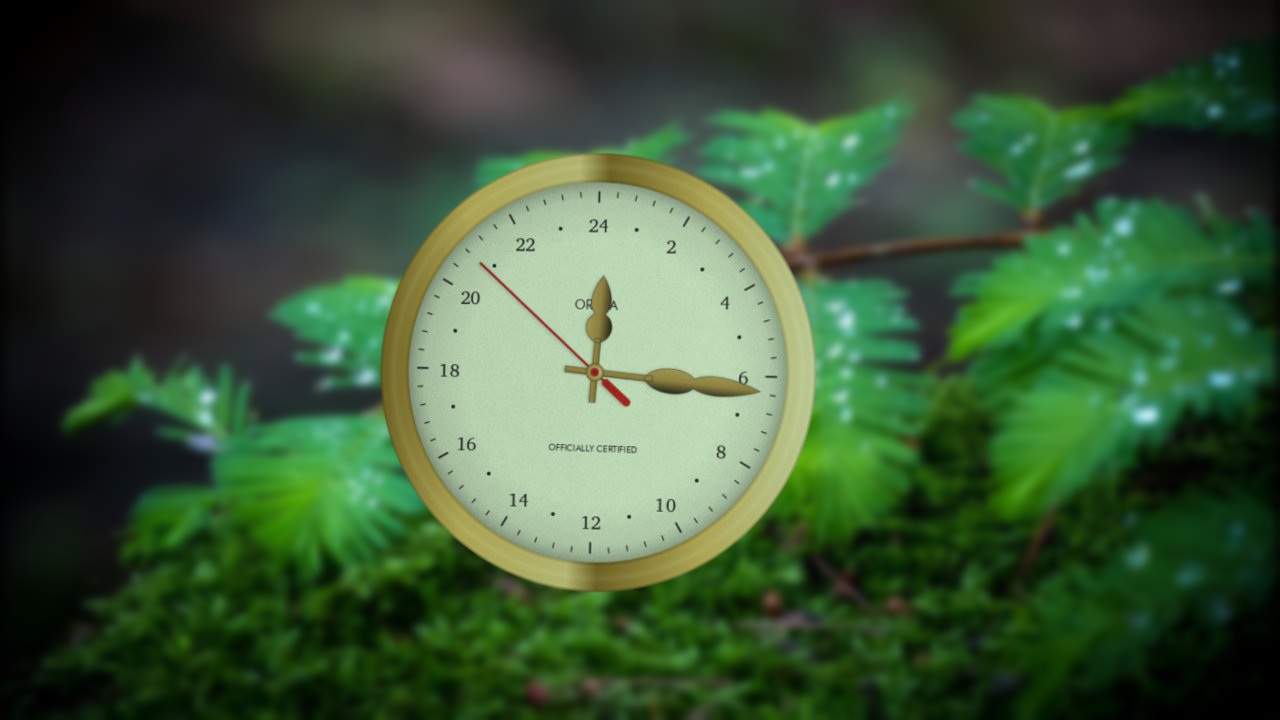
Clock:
0:15:52
